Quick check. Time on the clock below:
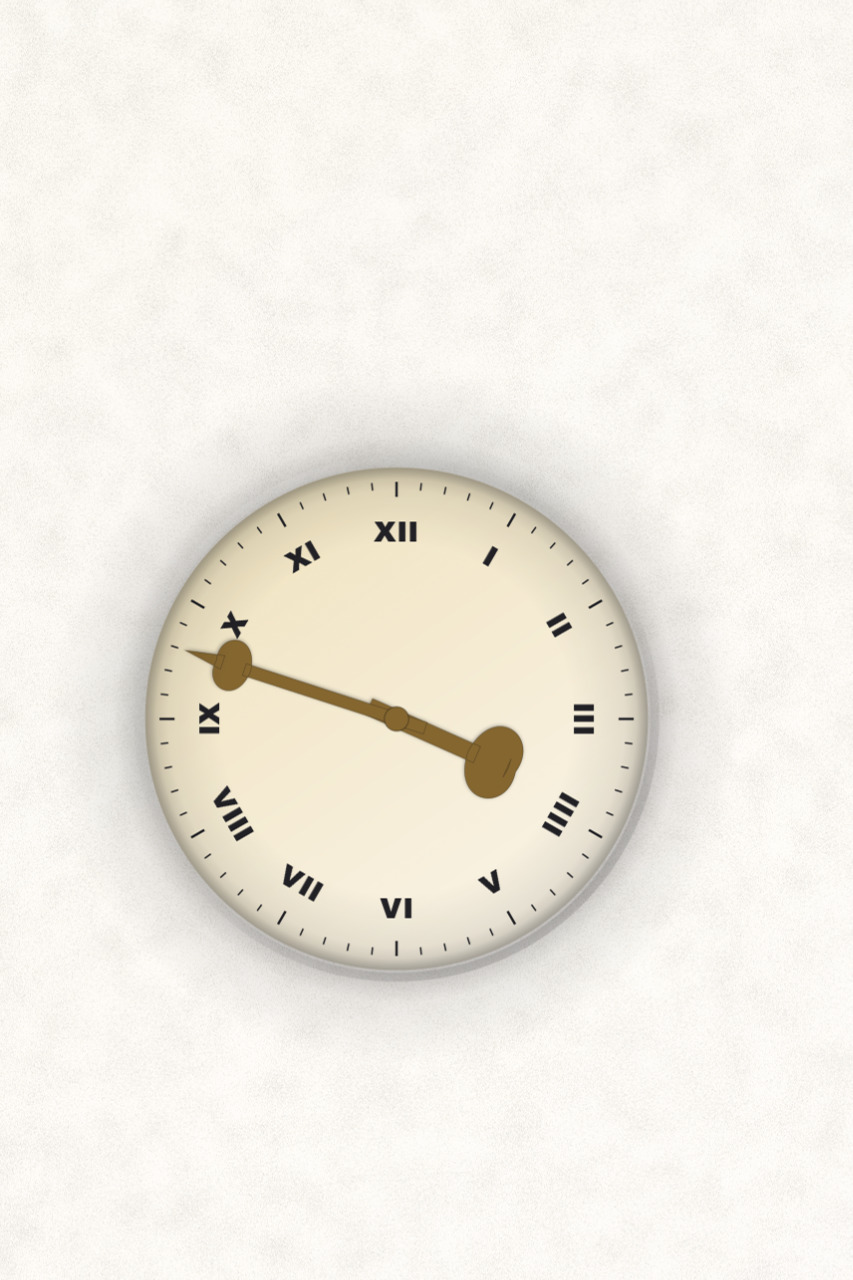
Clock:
3:48
